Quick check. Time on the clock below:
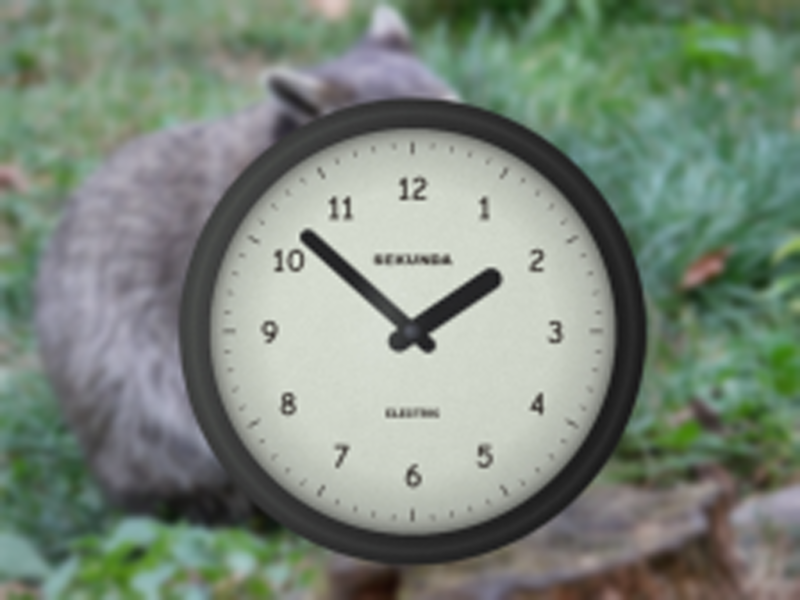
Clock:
1:52
